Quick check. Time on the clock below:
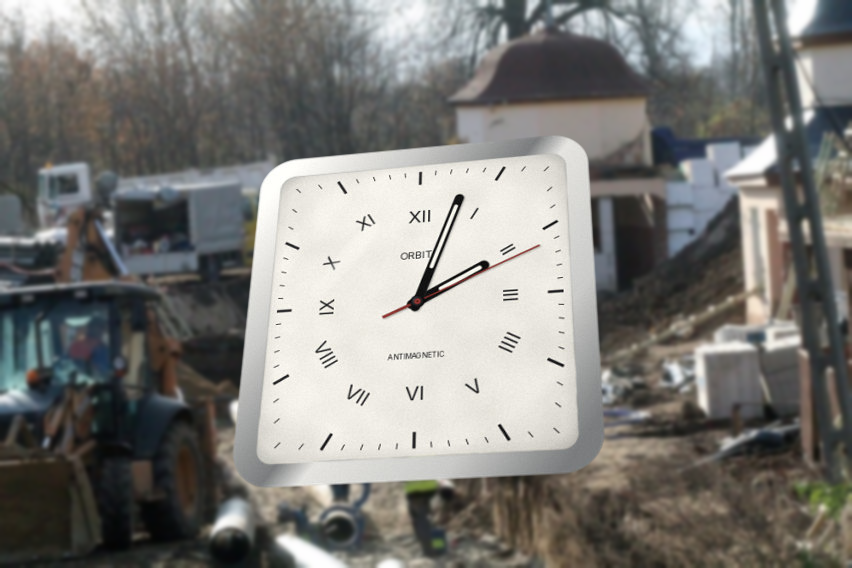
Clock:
2:03:11
